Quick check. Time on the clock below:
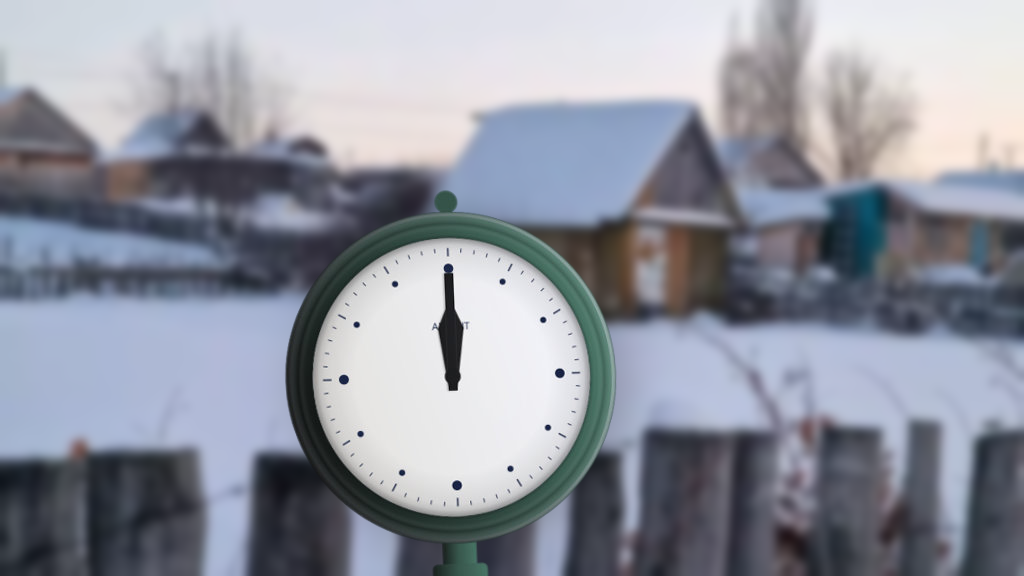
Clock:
12:00
